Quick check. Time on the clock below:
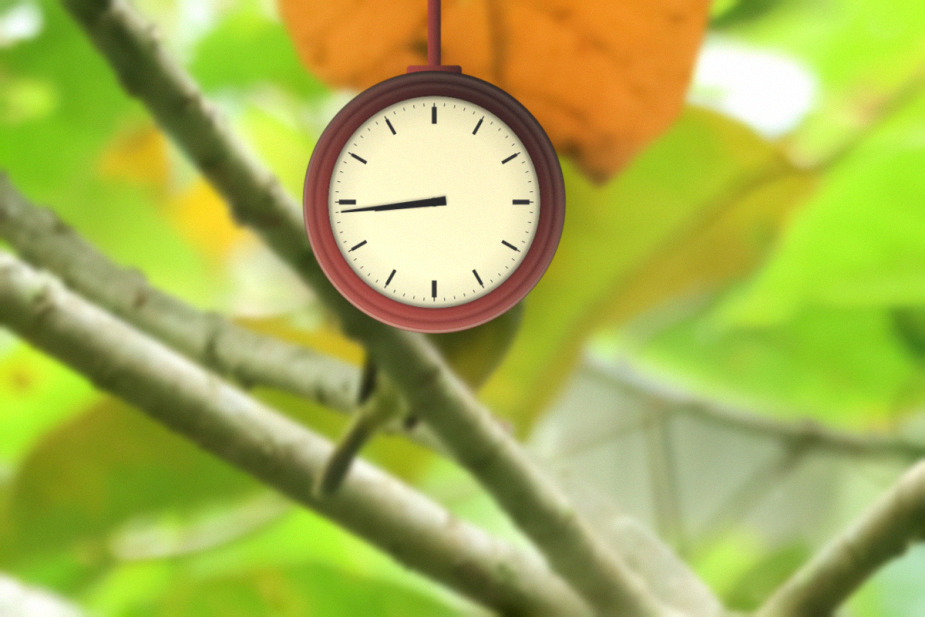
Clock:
8:44
